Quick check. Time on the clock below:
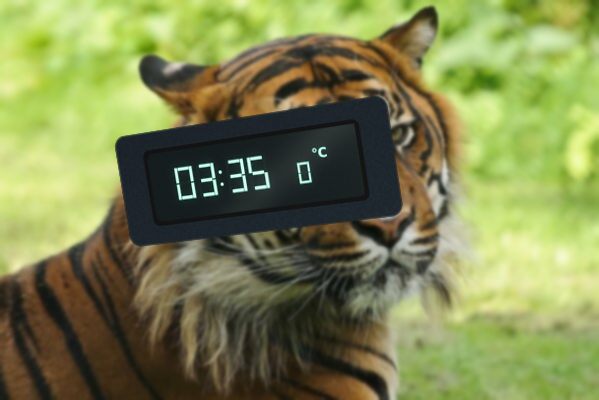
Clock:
3:35
